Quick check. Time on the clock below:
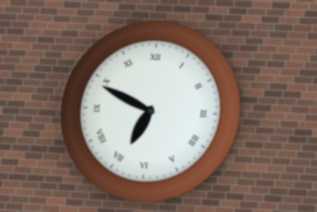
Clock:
6:49
